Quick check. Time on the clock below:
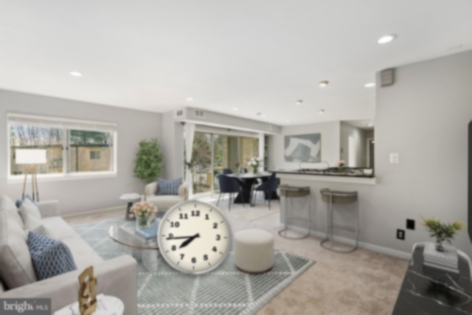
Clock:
7:44
